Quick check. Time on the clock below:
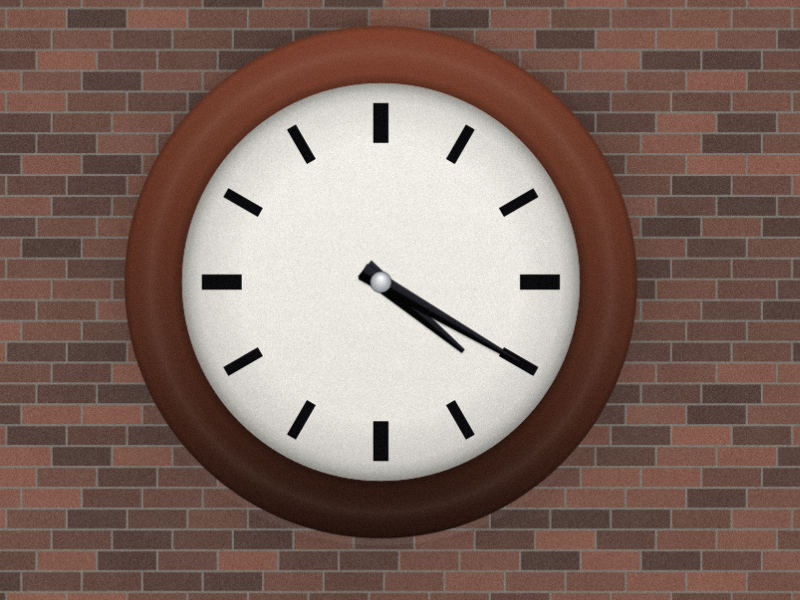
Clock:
4:20
